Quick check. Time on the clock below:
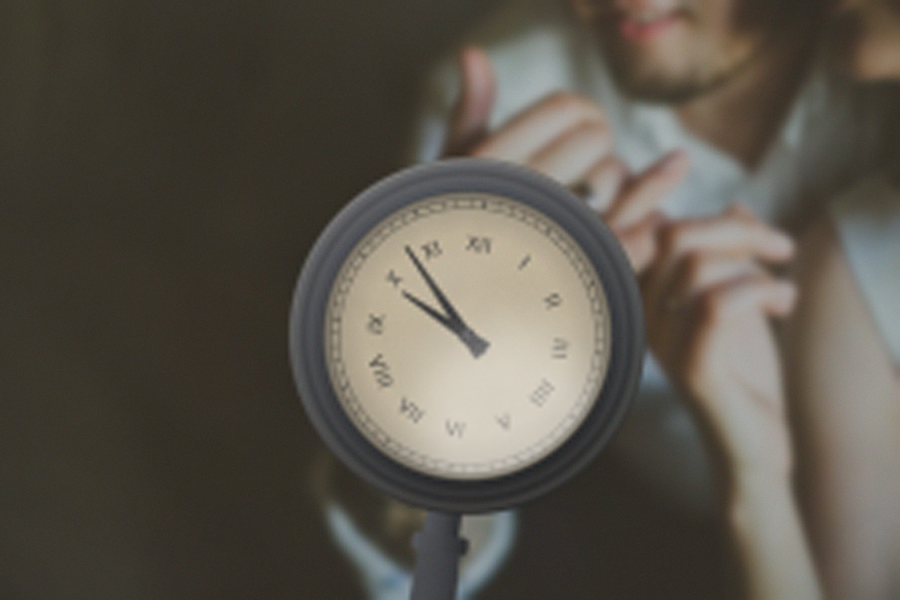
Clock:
9:53
